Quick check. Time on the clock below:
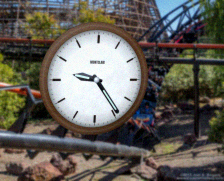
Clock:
9:24
